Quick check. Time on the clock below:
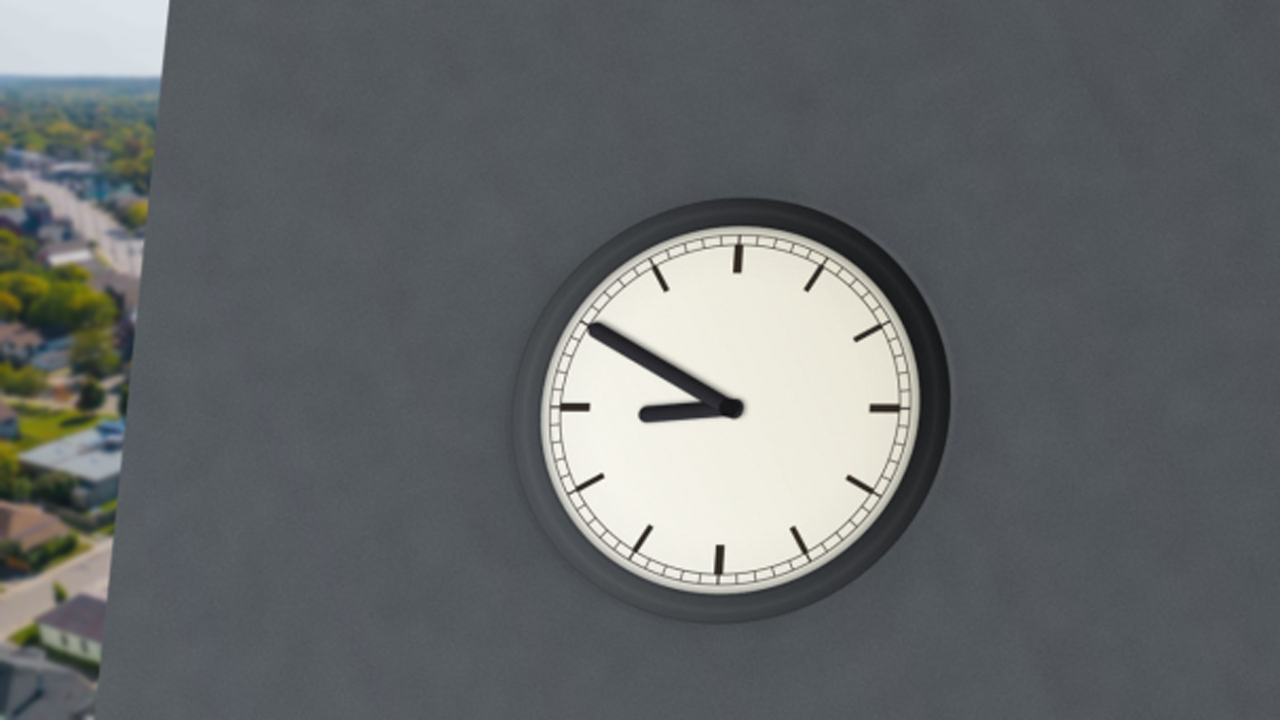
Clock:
8:50
